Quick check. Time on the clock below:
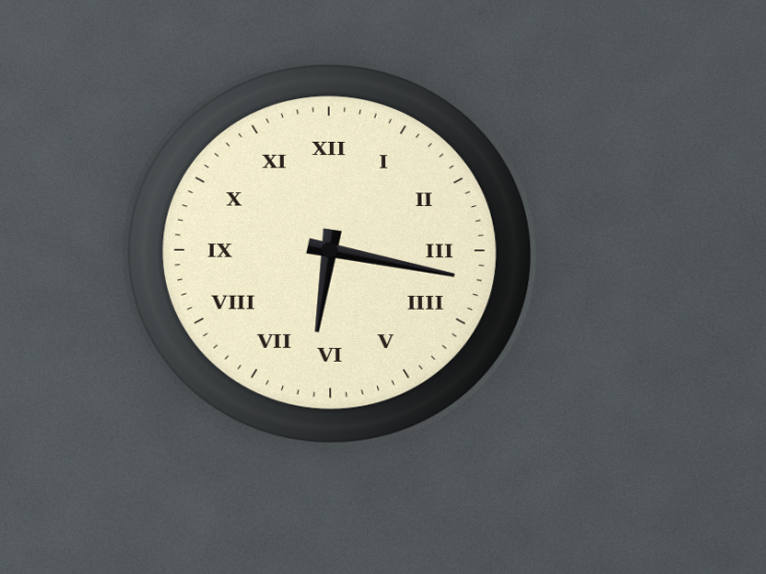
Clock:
6:17
